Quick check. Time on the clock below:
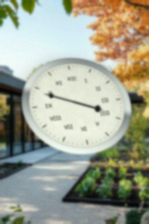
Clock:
3:49
